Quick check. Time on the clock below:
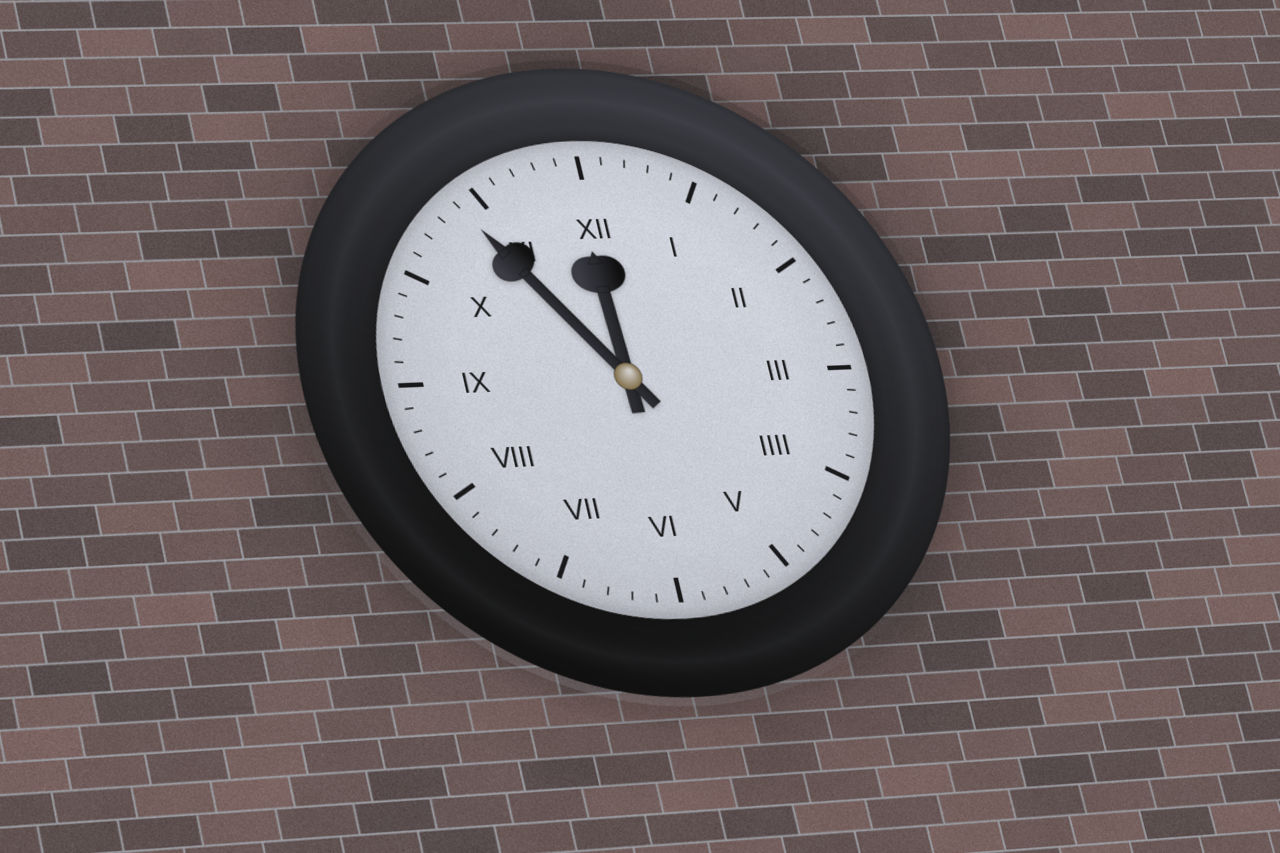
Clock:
11:54
